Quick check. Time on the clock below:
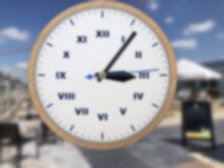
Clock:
3:06:14
